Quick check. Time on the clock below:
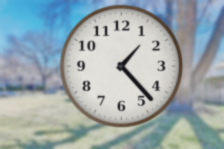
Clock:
1:23
